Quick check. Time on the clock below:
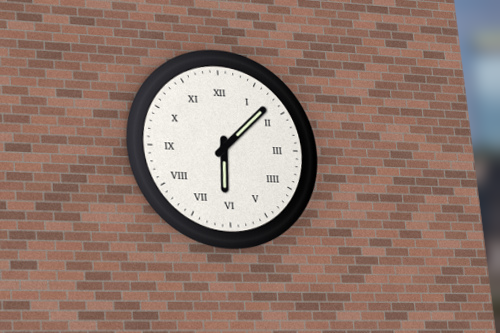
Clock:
6:08
